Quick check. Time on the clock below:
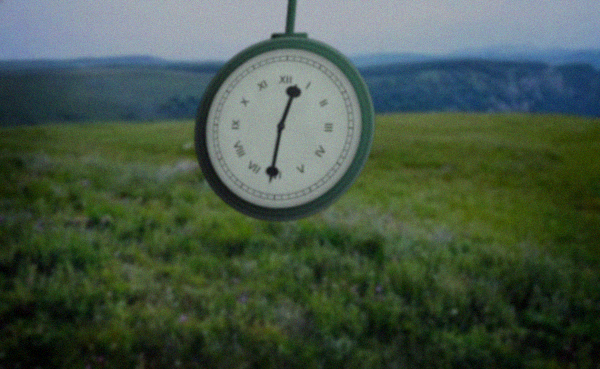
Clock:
12:31
